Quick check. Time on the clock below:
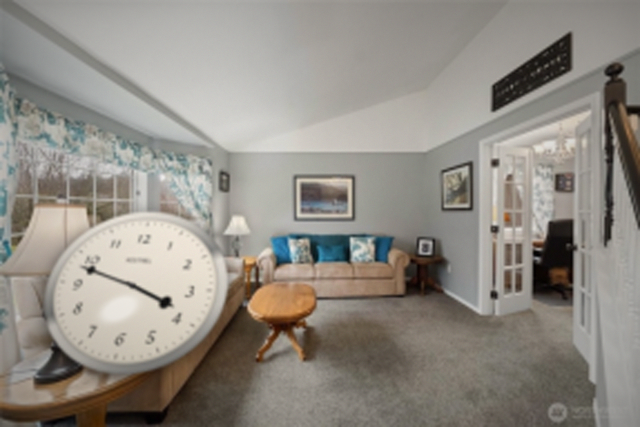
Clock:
3:48
